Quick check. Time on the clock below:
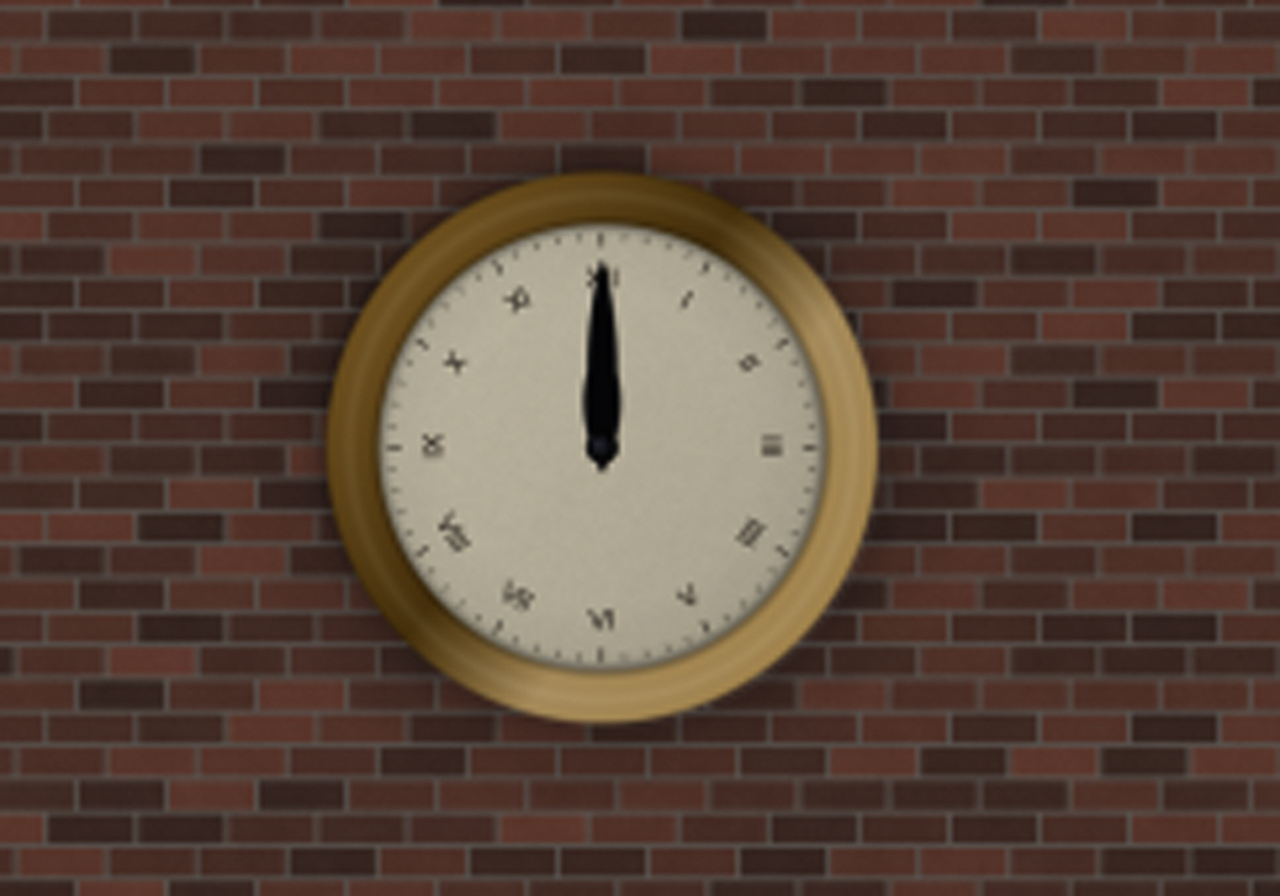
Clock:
12:00
